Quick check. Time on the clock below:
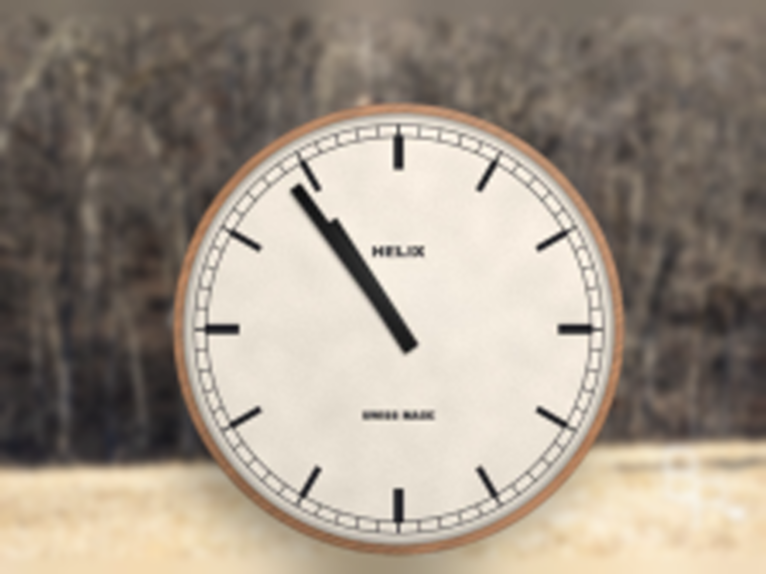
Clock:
10:54
